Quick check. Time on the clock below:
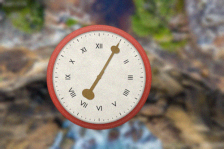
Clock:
7:05
